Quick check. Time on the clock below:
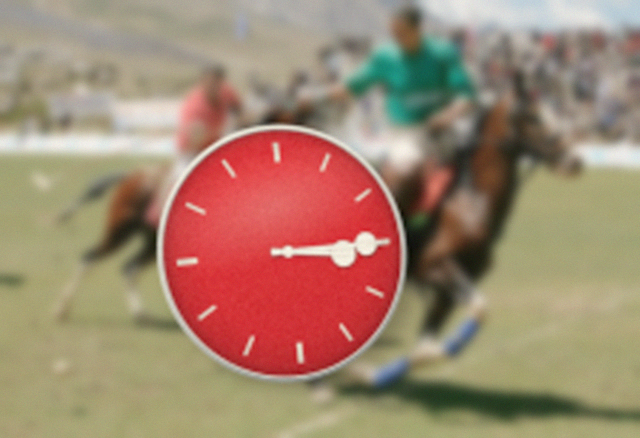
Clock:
3:15
